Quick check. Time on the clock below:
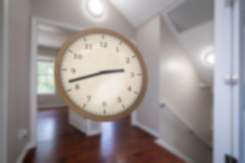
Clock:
2:42
